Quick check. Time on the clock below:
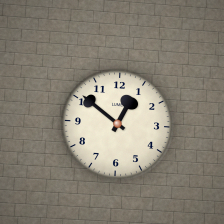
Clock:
12:51
